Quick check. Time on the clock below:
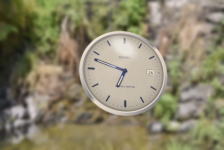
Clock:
6:48
